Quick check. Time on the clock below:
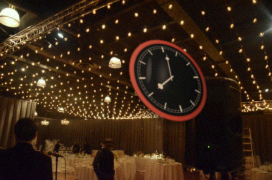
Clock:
8:01
